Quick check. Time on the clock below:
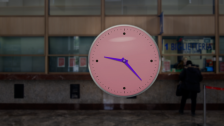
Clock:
9:23
